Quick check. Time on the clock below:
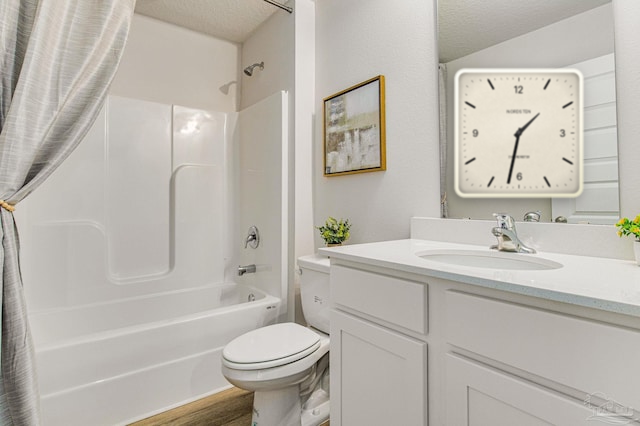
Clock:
1:32
